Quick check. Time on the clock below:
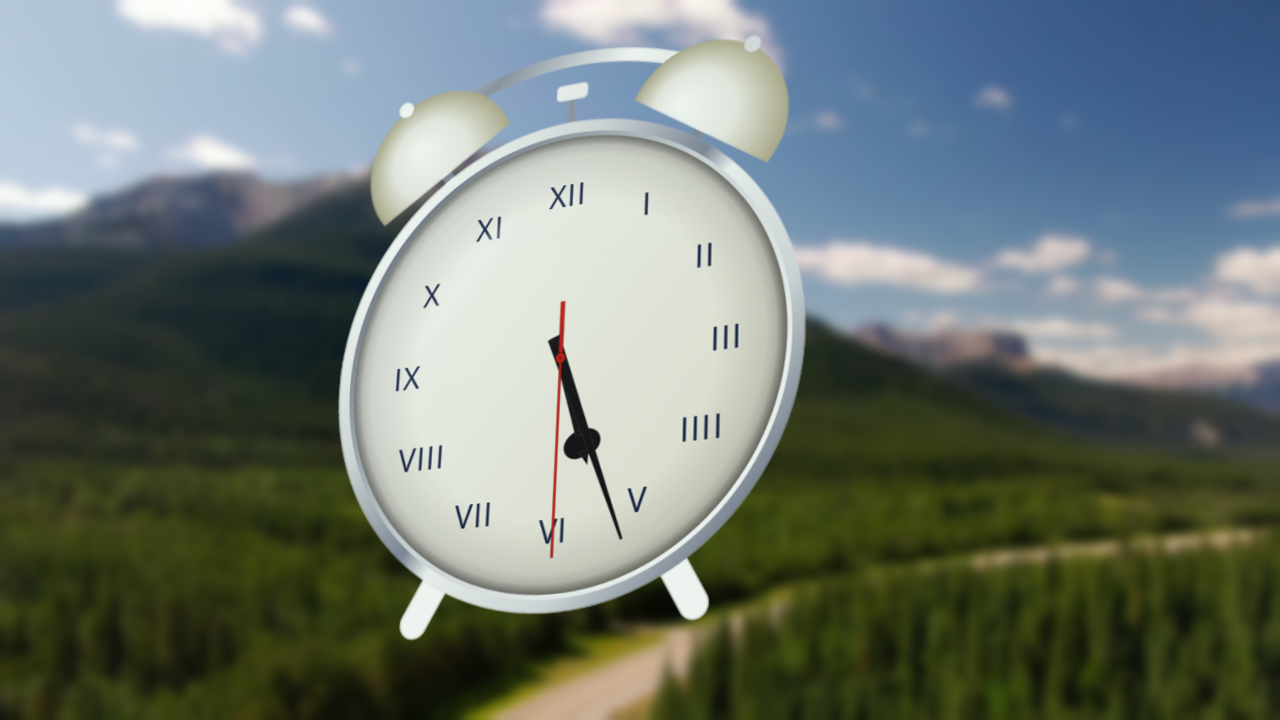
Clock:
5:26:30
